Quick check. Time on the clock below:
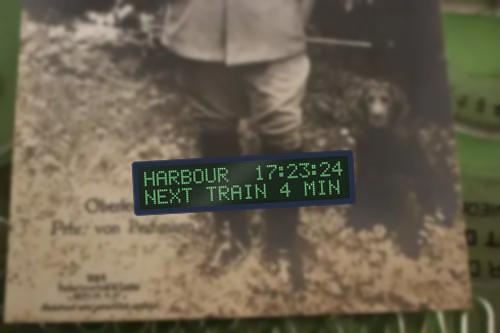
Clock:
17:23:24
